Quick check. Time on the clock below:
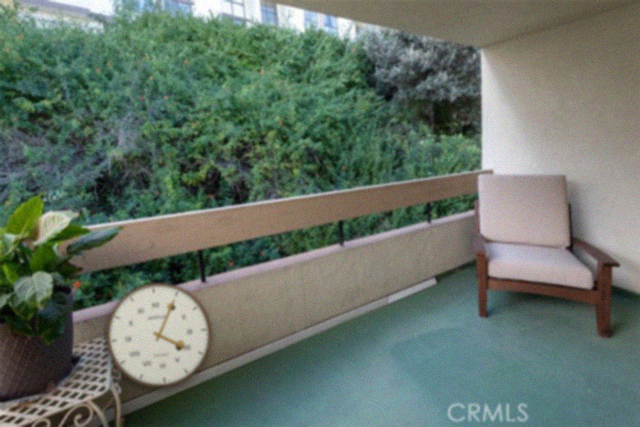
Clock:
4:05
